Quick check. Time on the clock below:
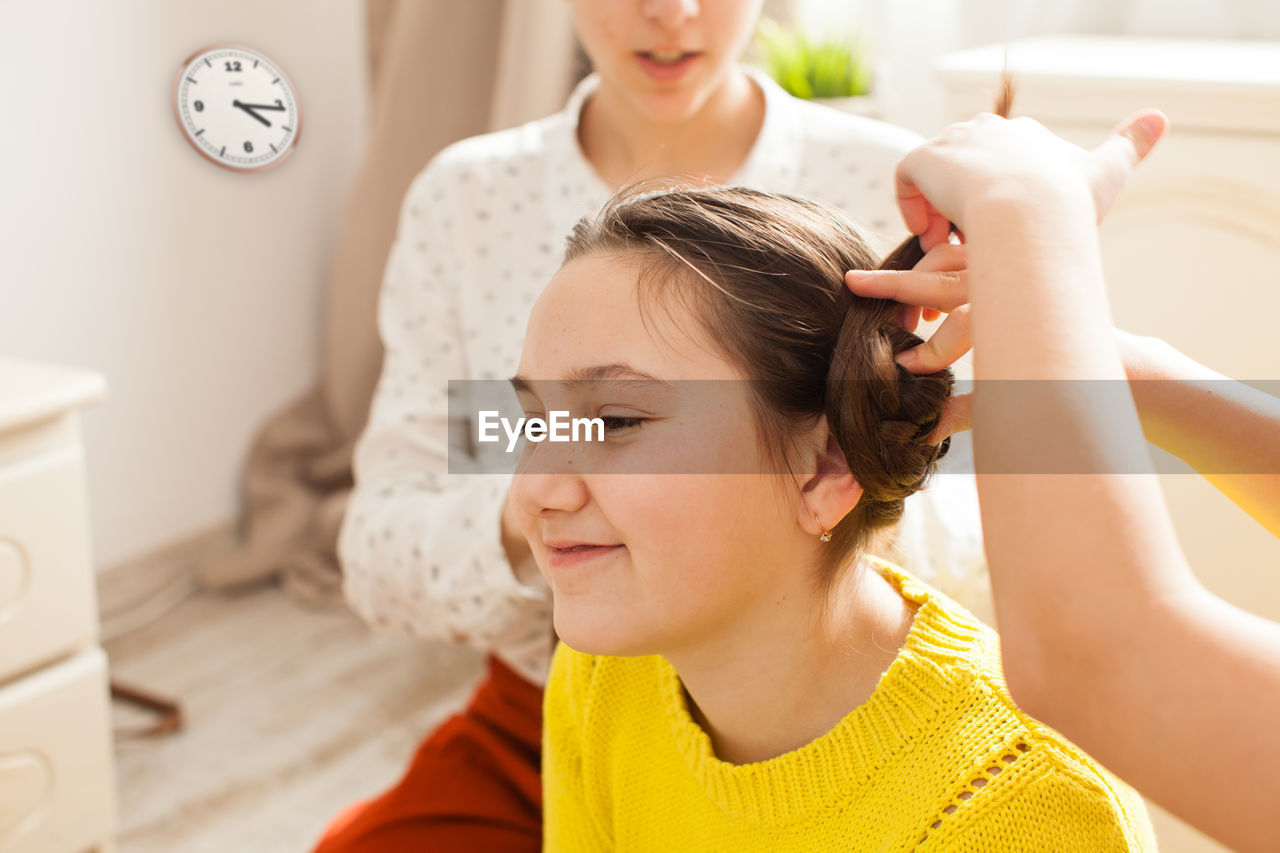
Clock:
4:16
